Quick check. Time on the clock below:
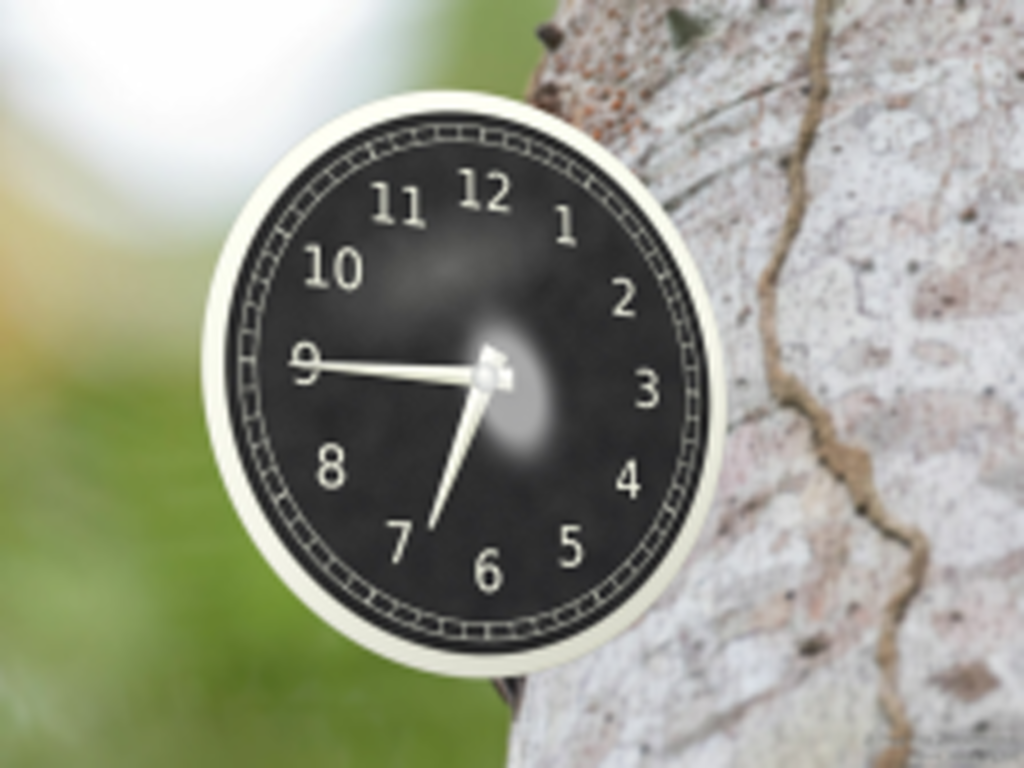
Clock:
6:45
